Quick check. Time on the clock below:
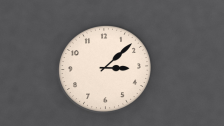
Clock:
3:08
